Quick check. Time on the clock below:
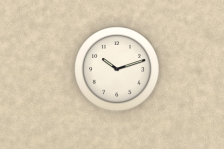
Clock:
10:12
